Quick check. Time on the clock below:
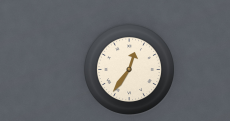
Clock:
12:36
